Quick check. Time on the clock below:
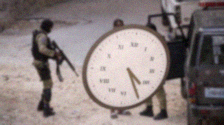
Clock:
4:25
